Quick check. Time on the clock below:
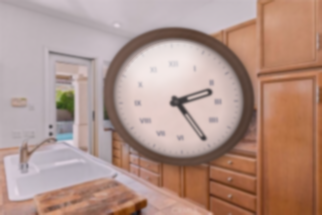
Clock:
2:25
